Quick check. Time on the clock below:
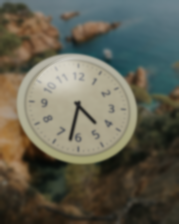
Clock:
4:32
